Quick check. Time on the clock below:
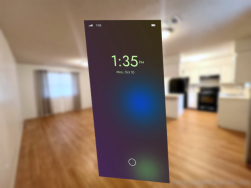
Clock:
1:35
